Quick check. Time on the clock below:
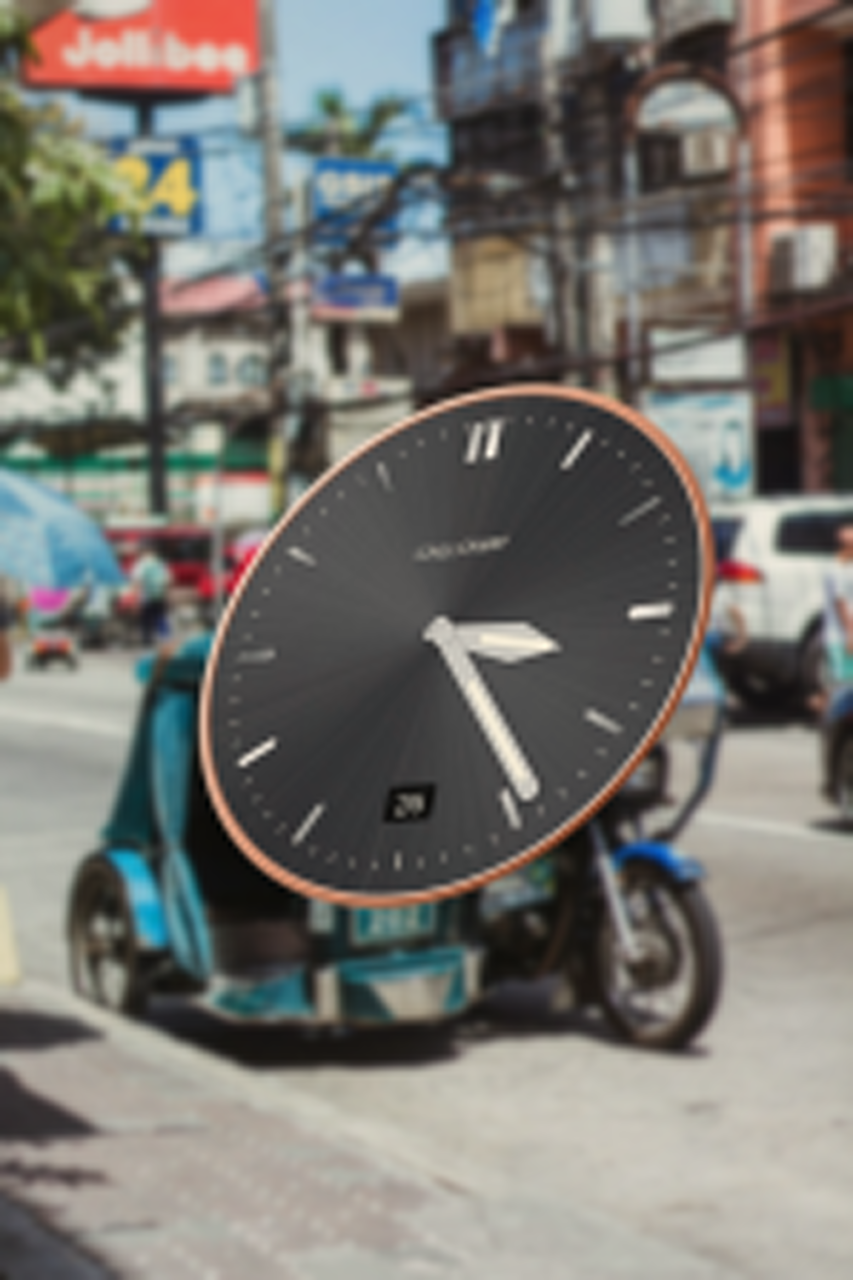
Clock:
3:24
